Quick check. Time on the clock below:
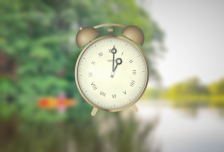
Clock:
1:01
